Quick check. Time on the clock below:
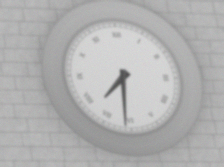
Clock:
7:31
